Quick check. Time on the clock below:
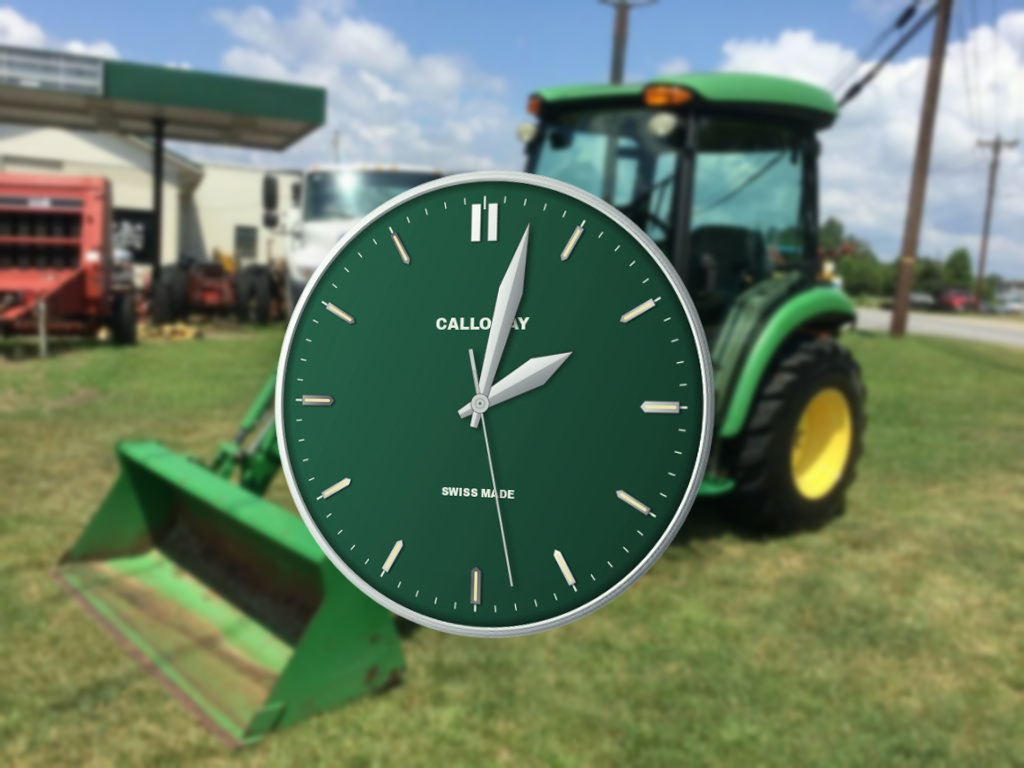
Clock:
2:02:28
